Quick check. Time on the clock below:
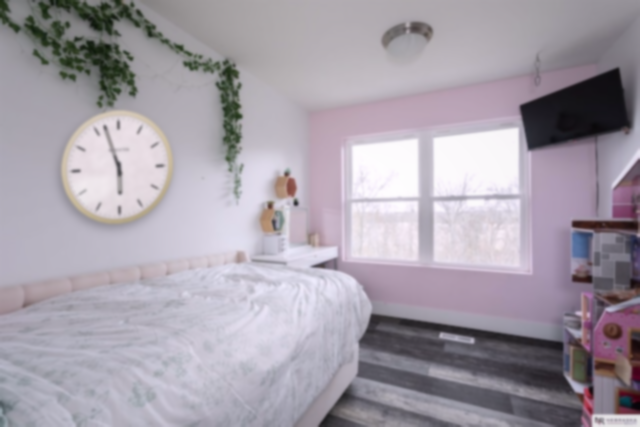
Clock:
5:57
